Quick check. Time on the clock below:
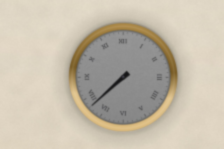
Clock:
7:38
